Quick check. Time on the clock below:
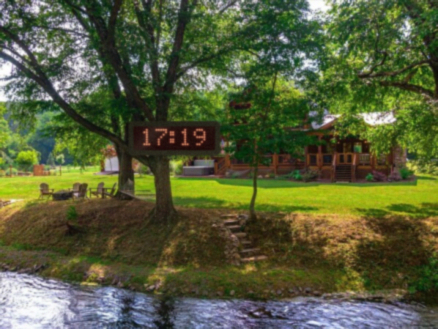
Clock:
17:19
